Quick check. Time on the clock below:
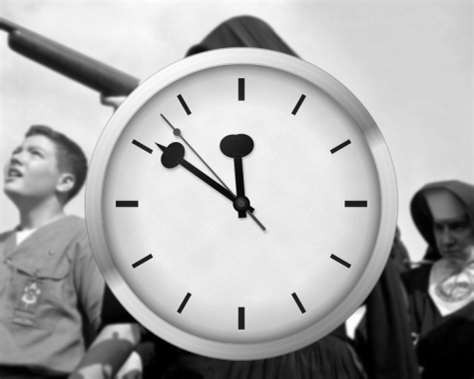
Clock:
11:50:53
